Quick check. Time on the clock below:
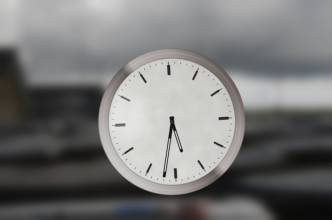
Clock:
5:32
